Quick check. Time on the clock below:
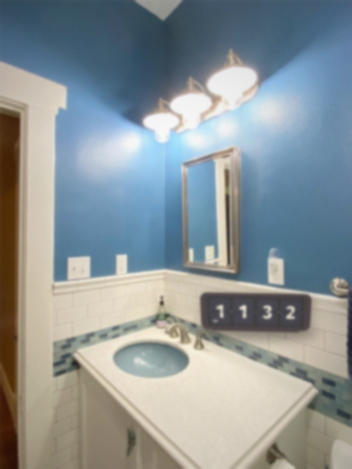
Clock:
11:32
